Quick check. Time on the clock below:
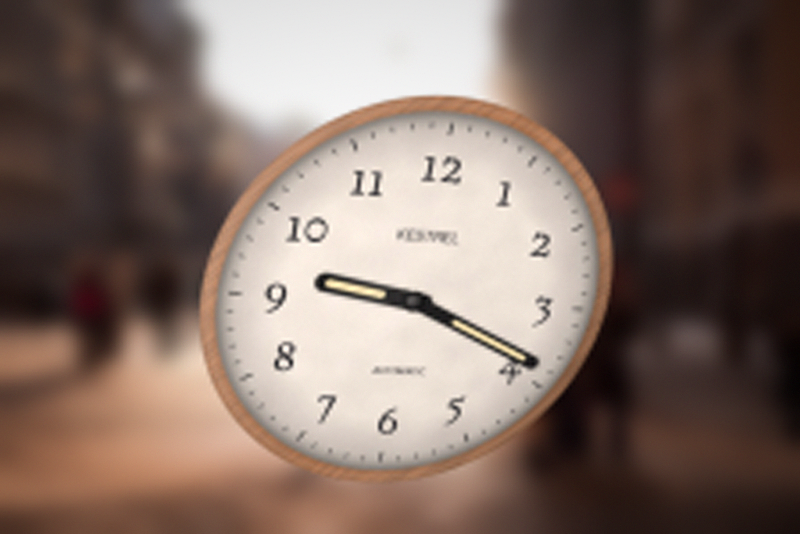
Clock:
9:19
